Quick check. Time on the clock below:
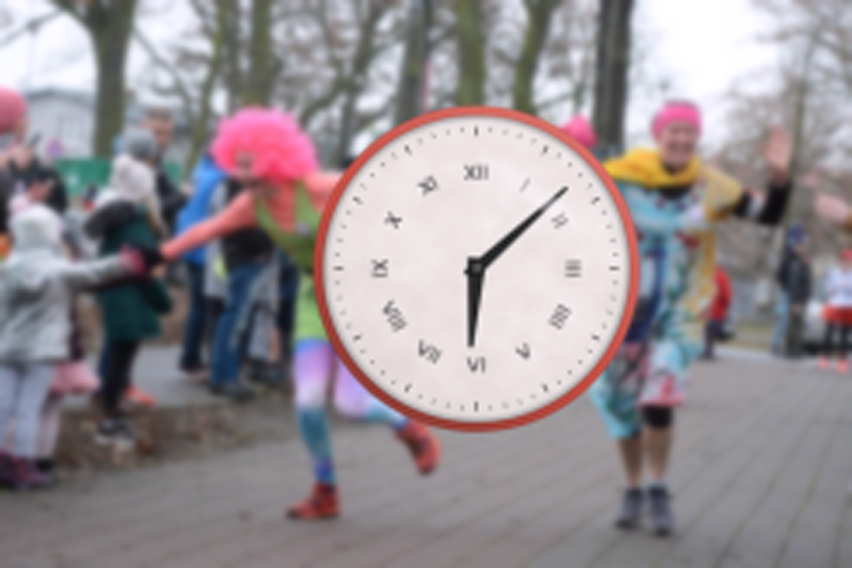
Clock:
6:08
